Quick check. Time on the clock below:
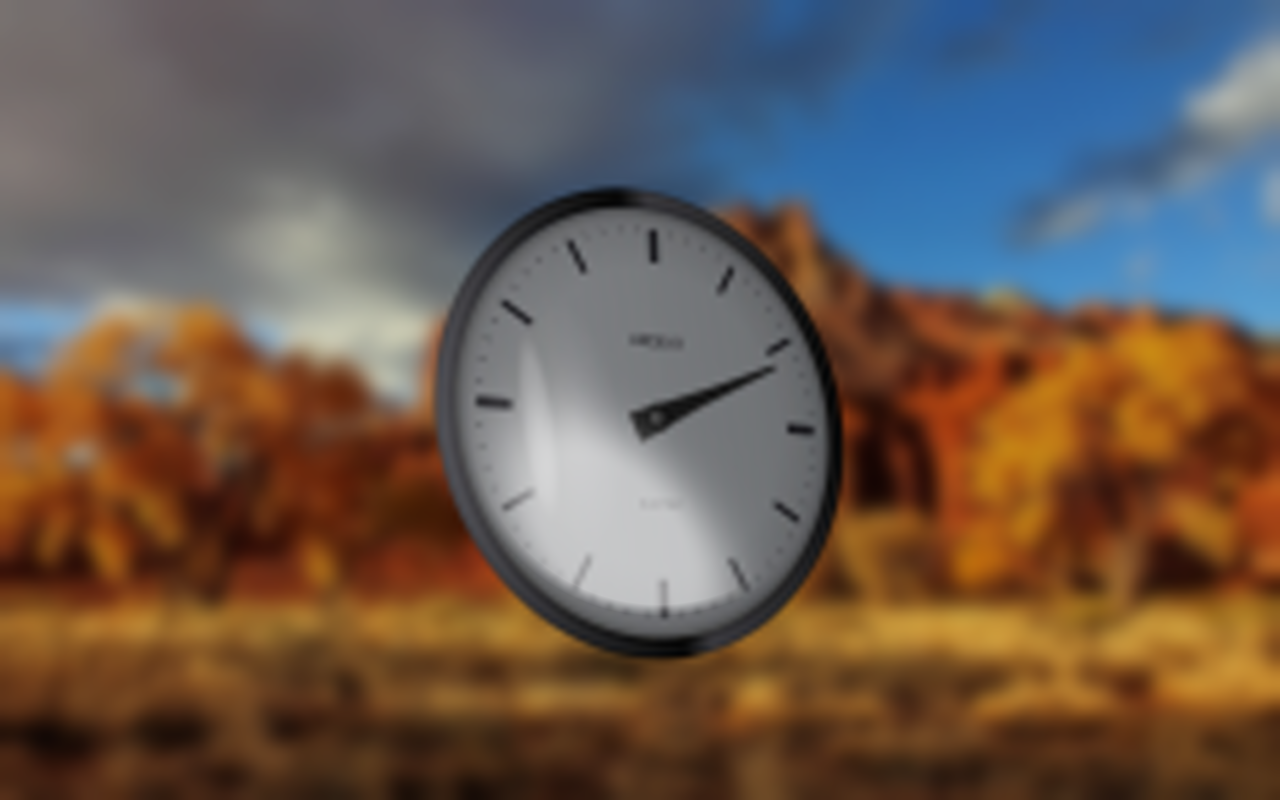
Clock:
2:11
